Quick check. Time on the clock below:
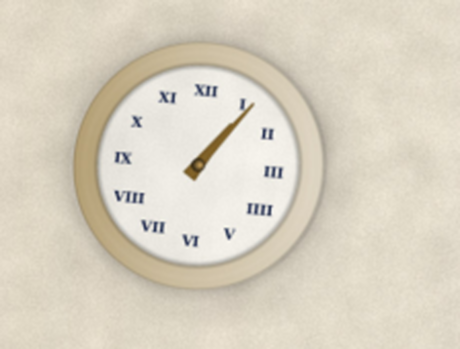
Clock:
1:06
